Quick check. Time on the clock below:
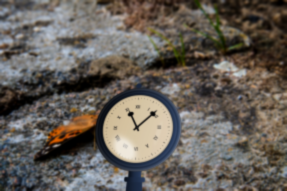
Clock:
11:08
